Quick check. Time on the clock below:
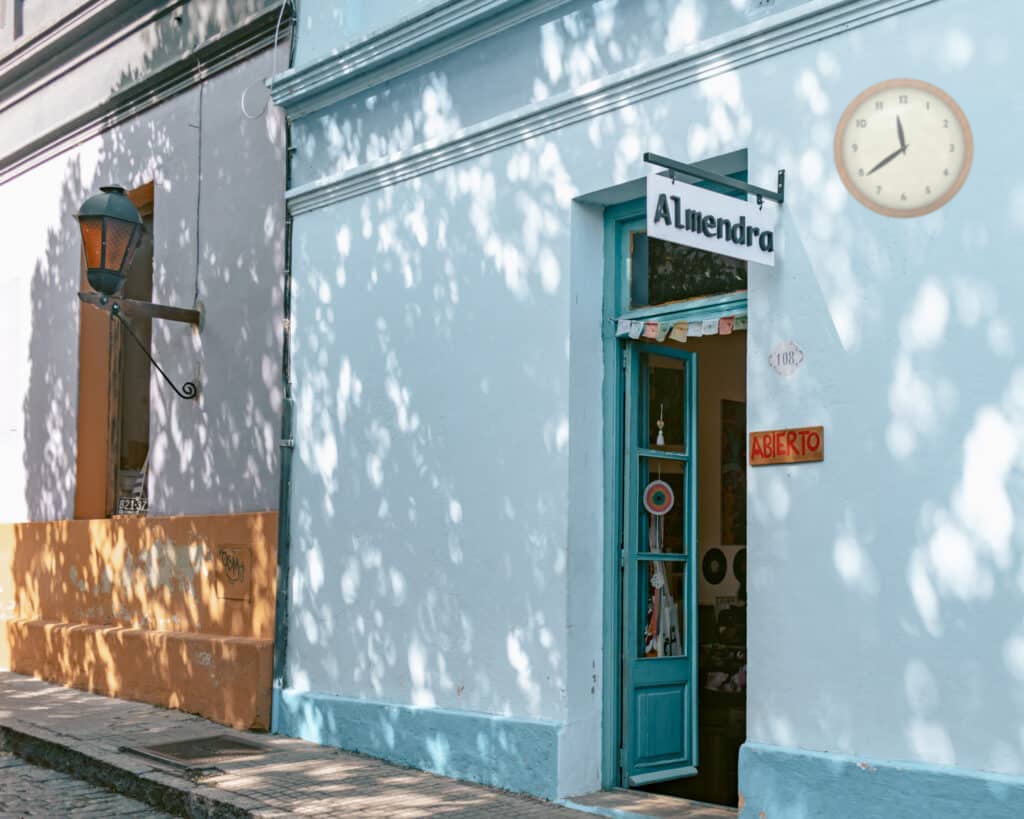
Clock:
11:39
